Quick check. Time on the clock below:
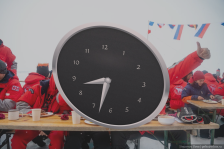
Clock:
8:33
